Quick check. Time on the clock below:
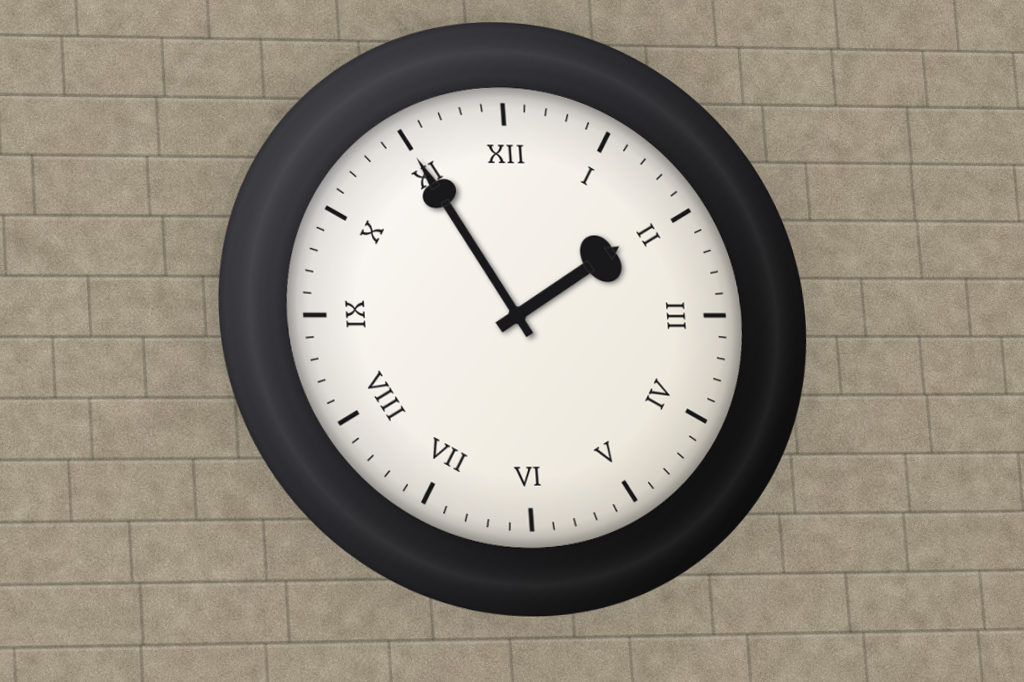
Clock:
1:55
